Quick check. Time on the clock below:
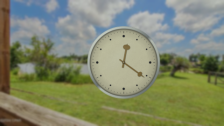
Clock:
12:21
